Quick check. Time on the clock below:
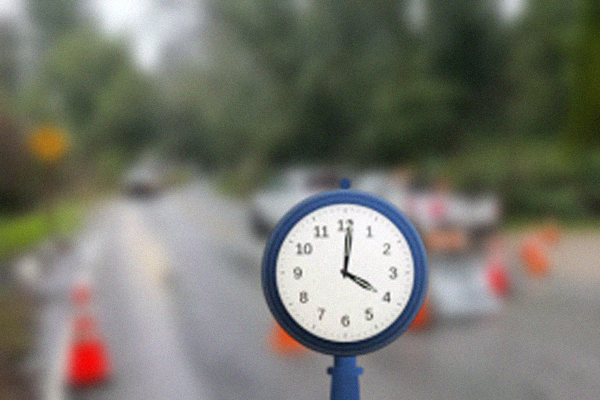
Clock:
4:01
